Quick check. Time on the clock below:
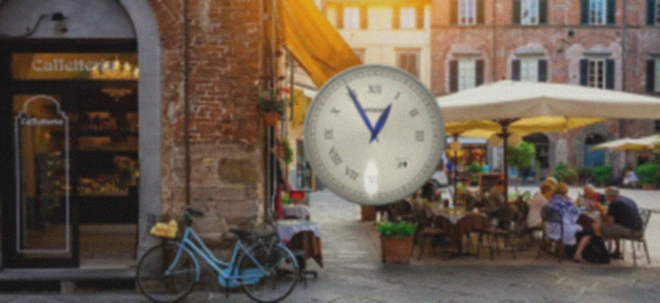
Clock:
12:55
